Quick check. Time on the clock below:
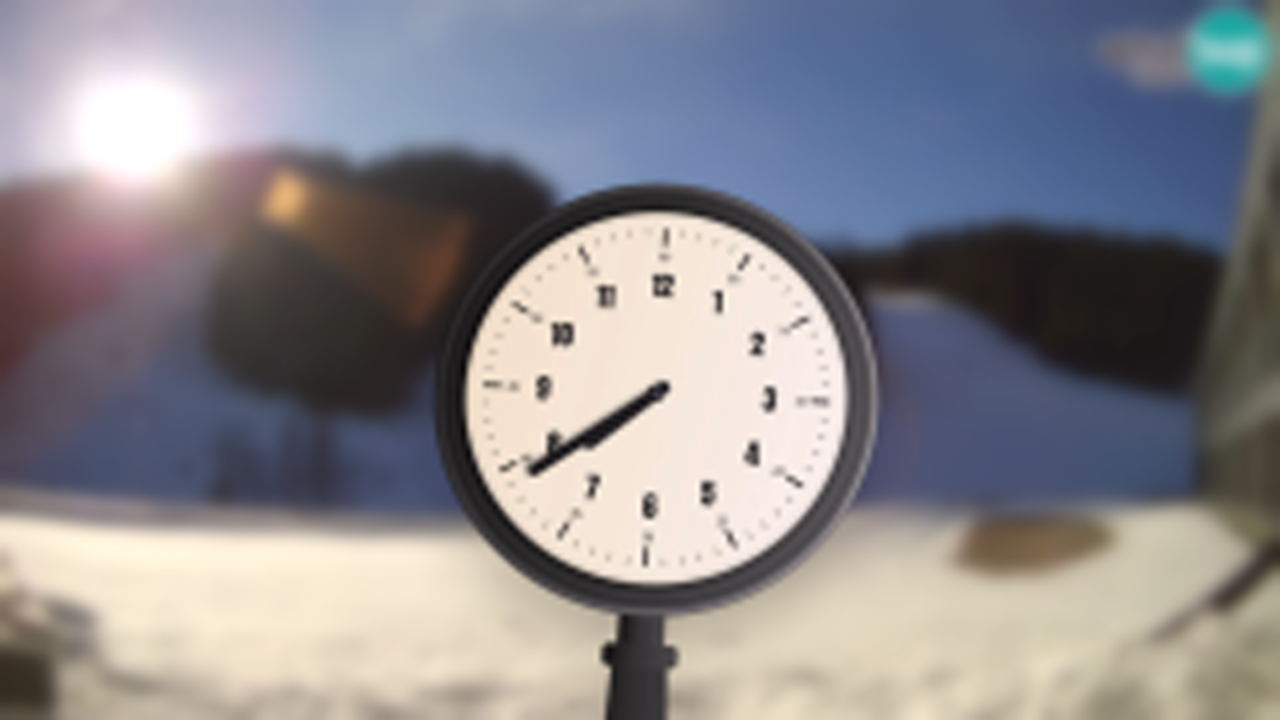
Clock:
7:39
